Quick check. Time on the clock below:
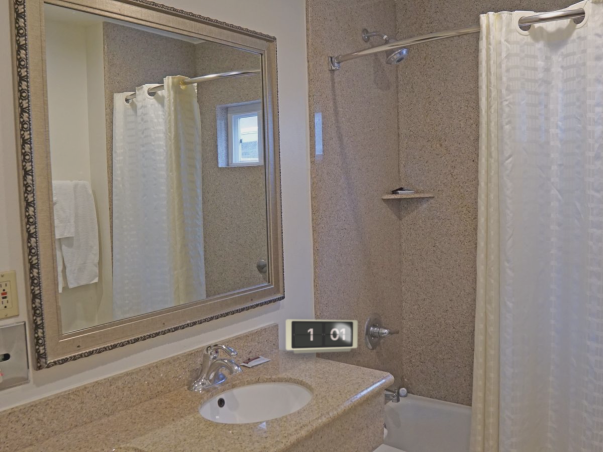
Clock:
1:01
